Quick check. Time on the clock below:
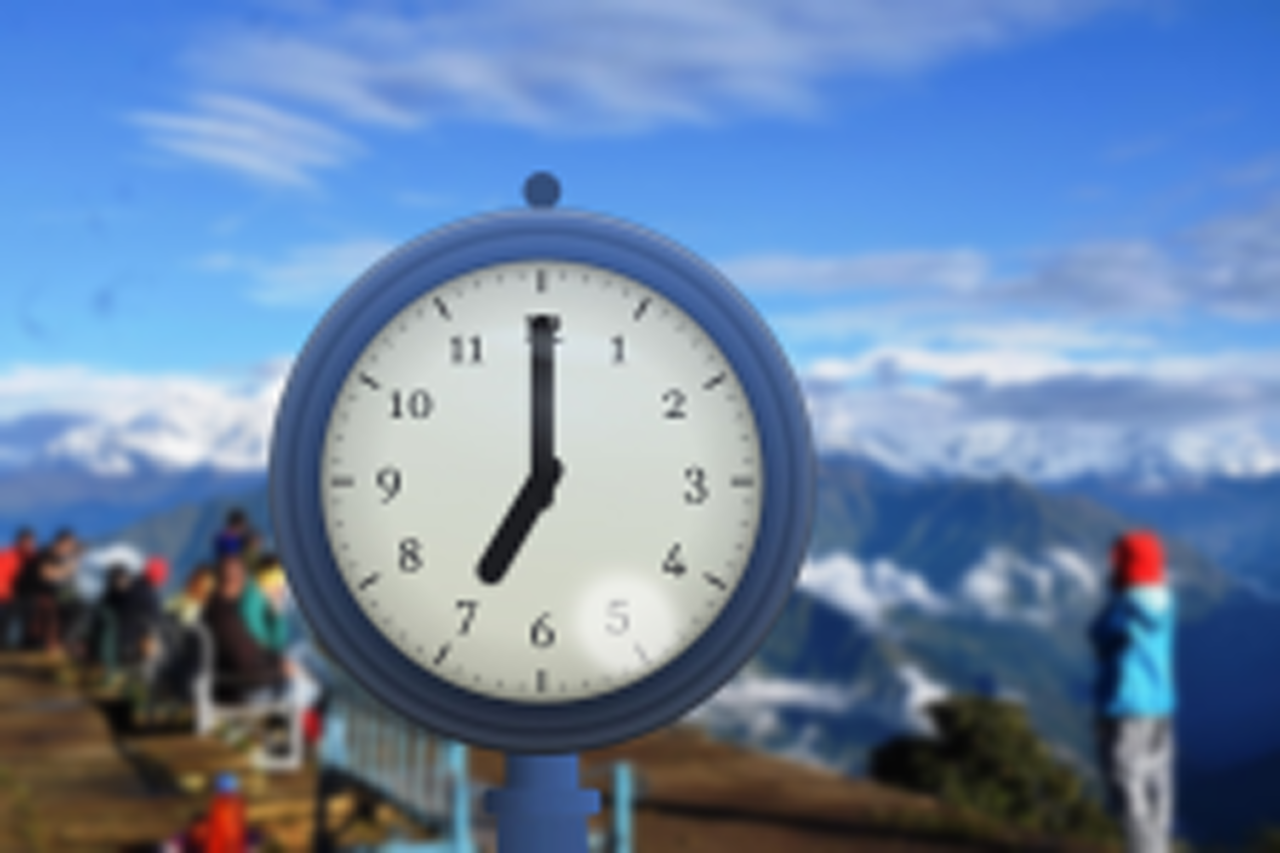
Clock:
7:00
